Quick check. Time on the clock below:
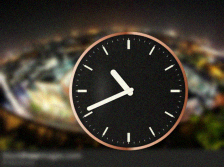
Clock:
10:41
